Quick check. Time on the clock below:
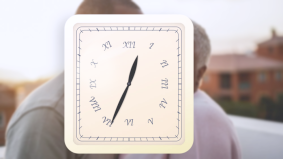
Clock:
12:34
